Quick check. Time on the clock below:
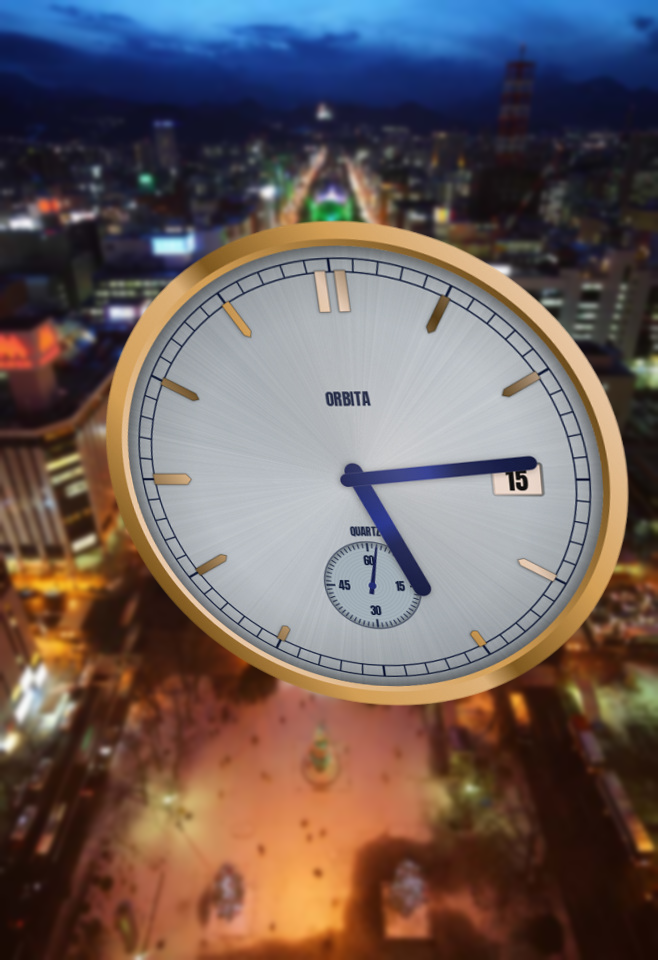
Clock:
5:14:02
